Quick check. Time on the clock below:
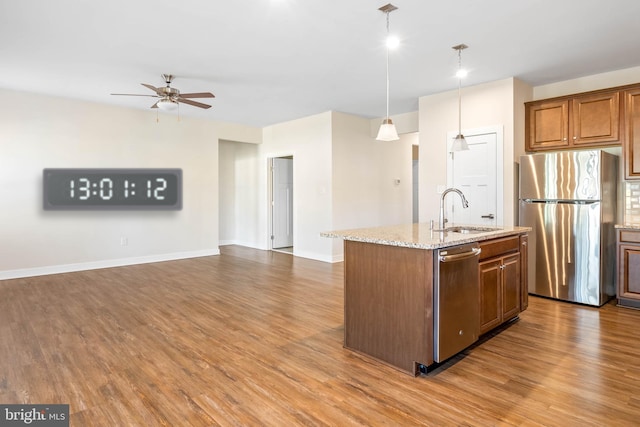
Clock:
13:01:12
